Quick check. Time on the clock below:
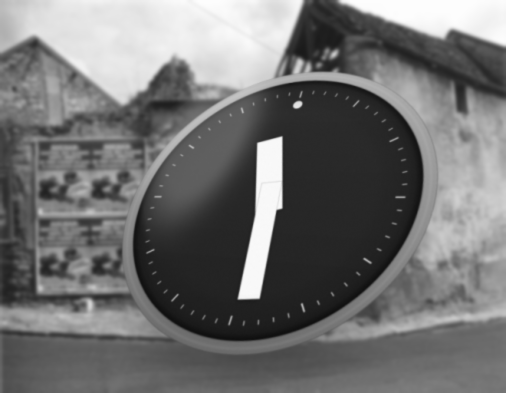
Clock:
11:29
